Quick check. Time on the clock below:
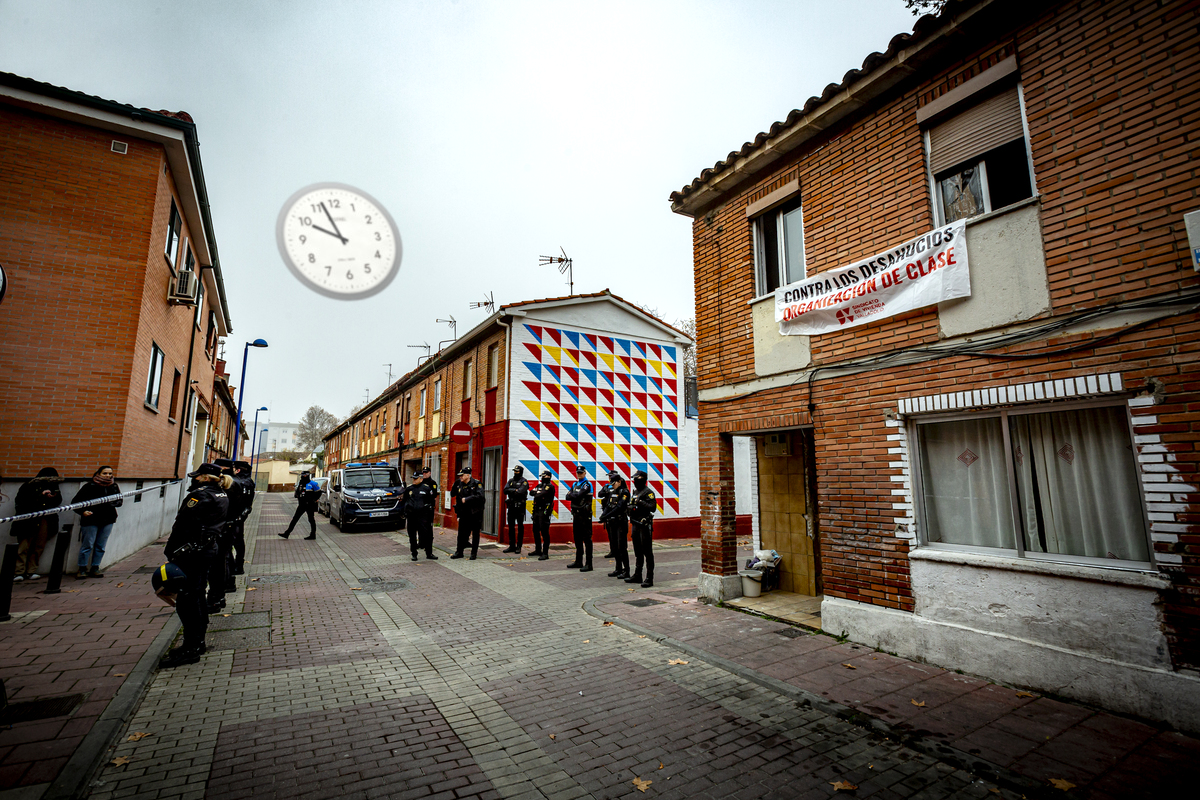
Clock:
9:57
